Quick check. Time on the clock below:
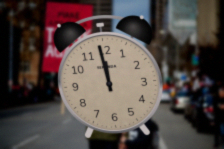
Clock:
11:59
